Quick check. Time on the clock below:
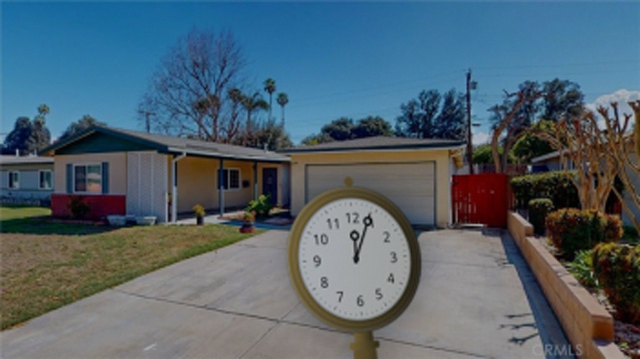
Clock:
12:04
